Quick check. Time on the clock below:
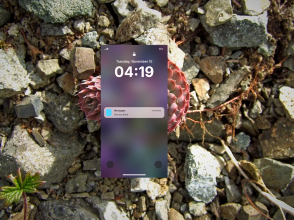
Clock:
4:19
